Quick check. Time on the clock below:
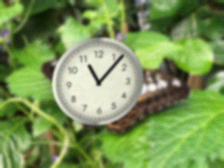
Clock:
11:07
